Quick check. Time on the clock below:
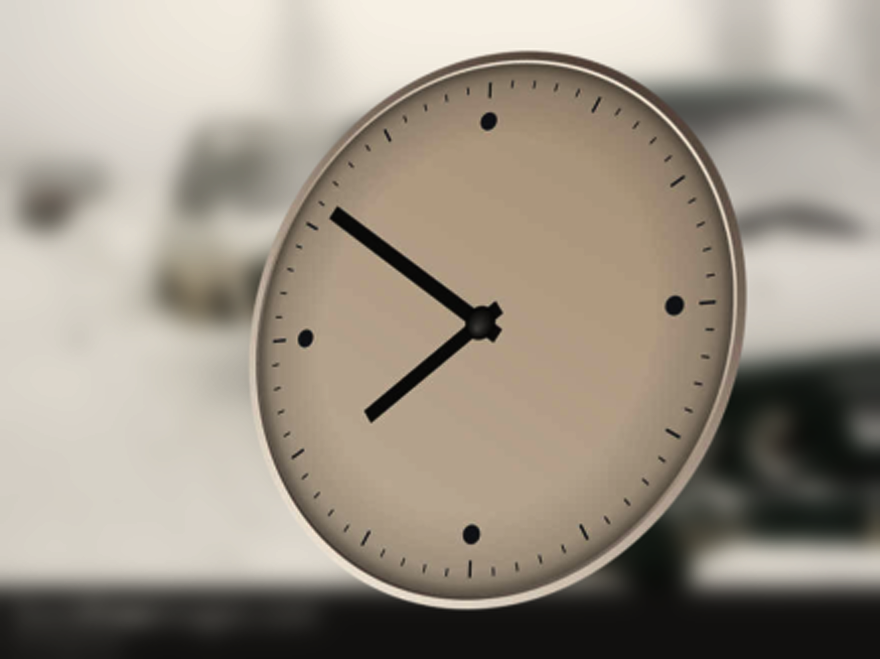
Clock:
7:51
